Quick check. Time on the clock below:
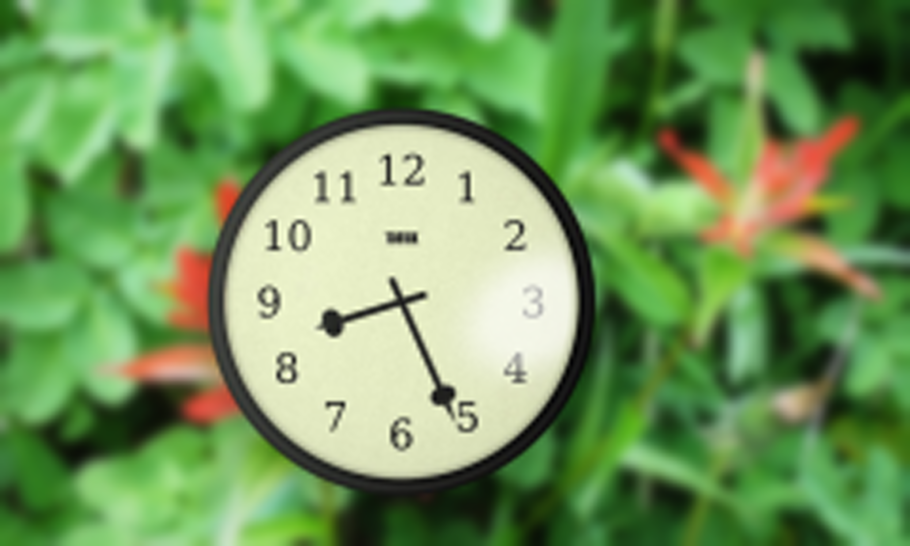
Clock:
8:26
